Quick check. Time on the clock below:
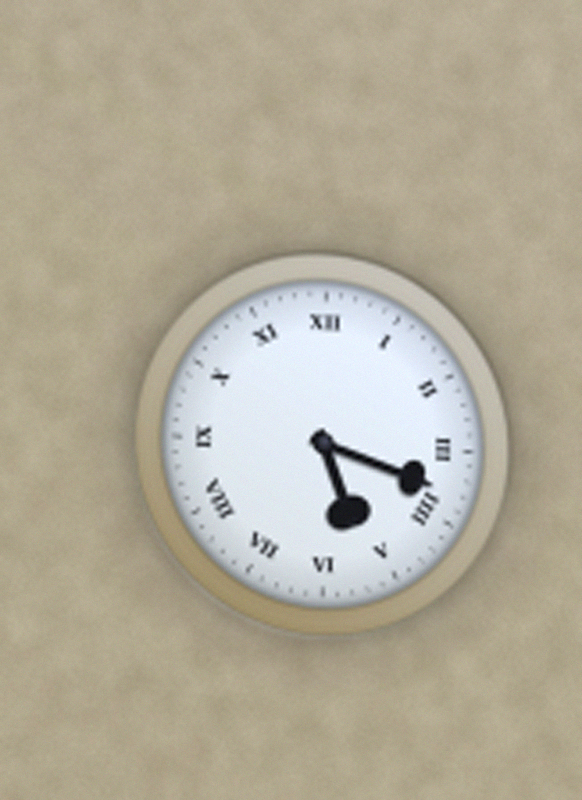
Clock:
5:18
